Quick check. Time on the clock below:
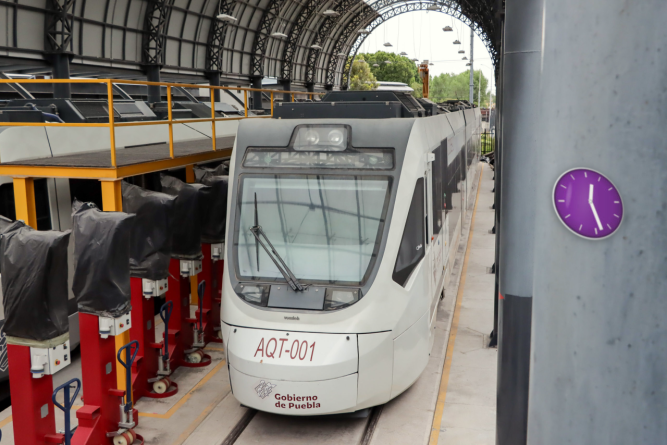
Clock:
12:28
